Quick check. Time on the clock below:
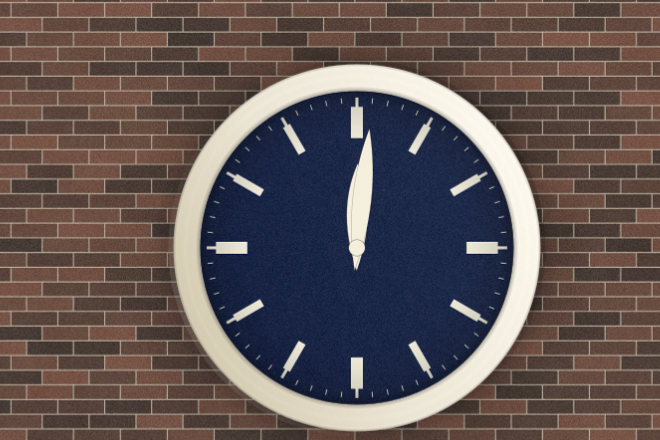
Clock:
12:01
